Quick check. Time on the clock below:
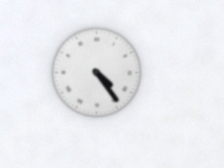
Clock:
4:24
